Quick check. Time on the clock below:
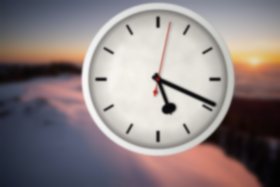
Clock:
5:19:02
